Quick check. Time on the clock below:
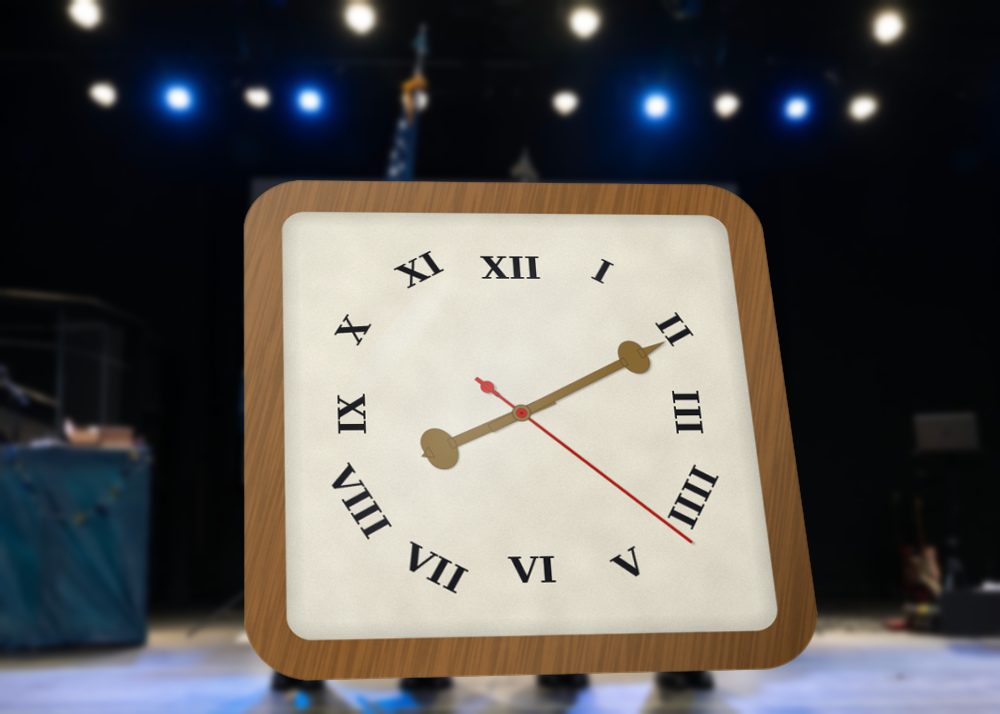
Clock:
8:10:22
